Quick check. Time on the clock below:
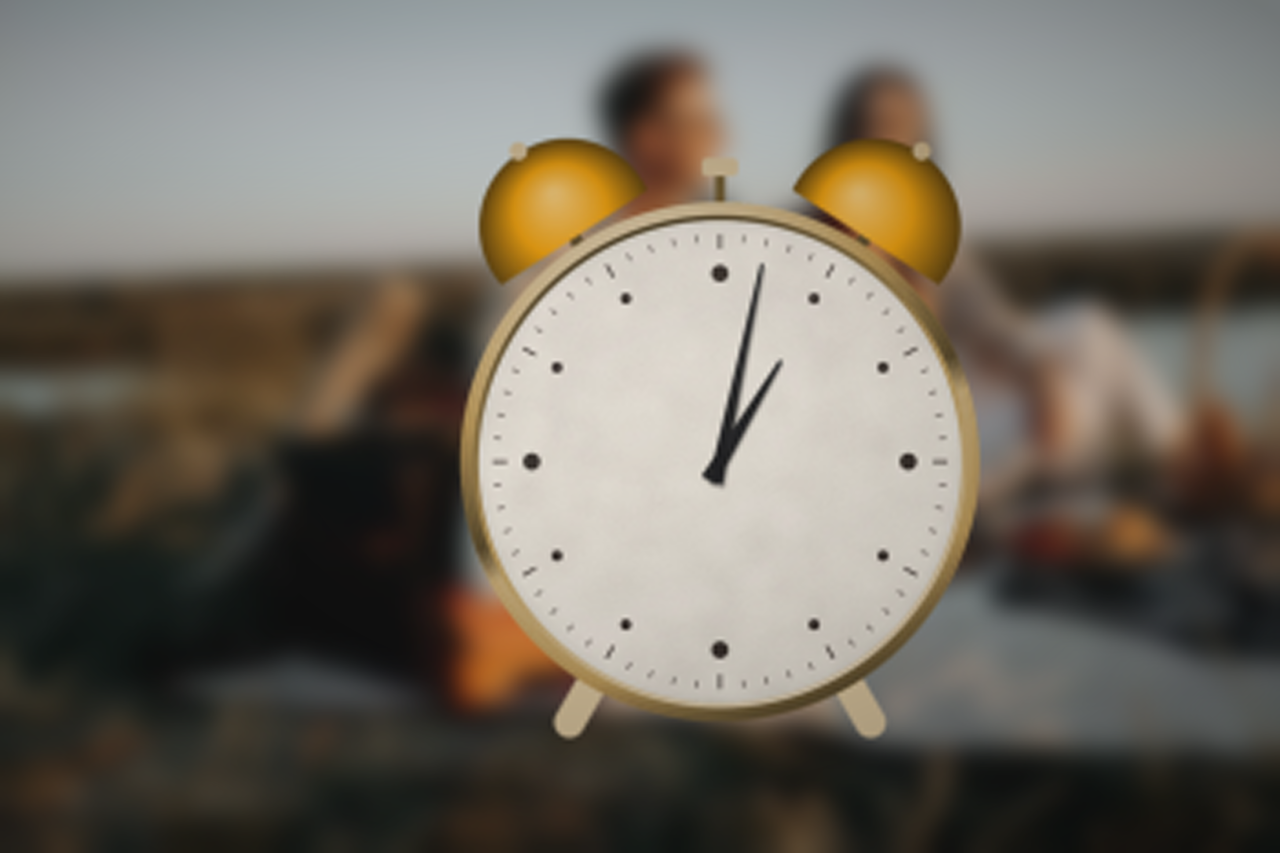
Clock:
1:02
